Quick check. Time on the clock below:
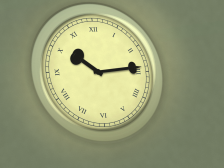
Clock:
10:14
